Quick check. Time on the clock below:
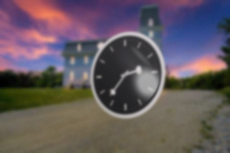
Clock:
2:37
